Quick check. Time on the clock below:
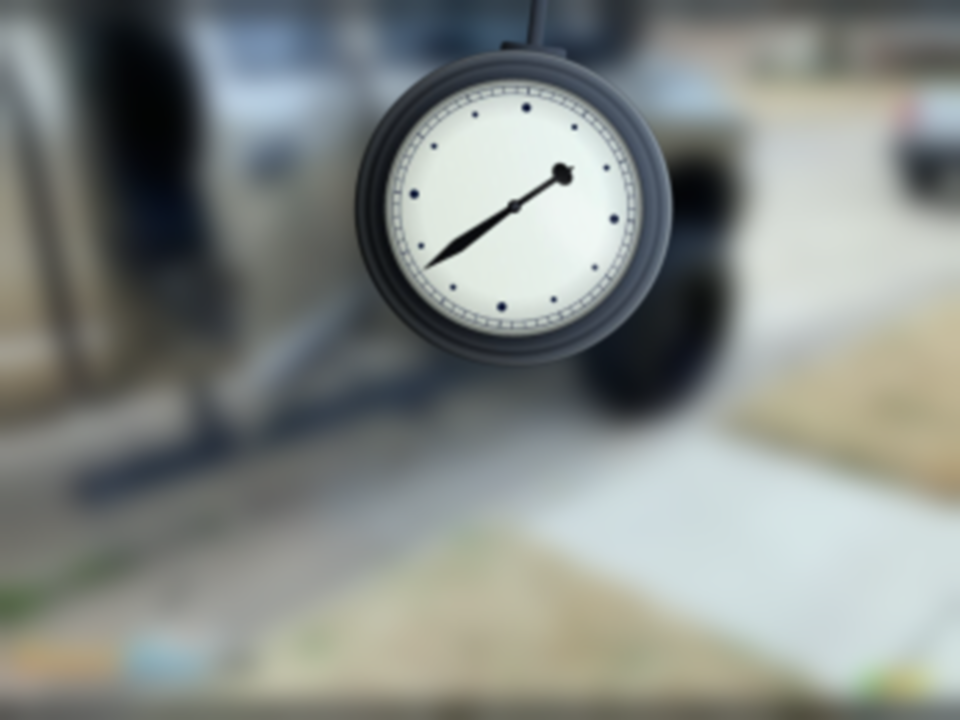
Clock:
1:38
